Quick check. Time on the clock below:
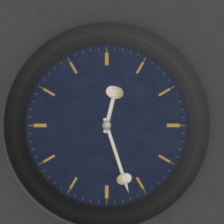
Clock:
12:27
